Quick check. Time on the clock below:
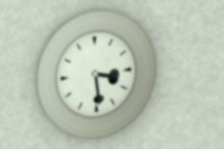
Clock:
3:29
